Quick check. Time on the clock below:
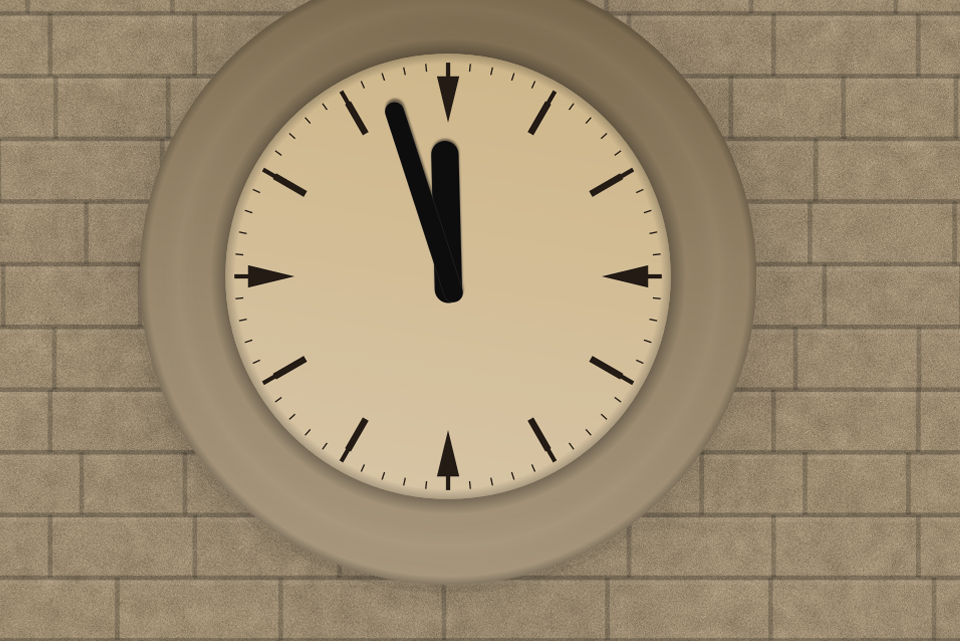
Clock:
11:57
